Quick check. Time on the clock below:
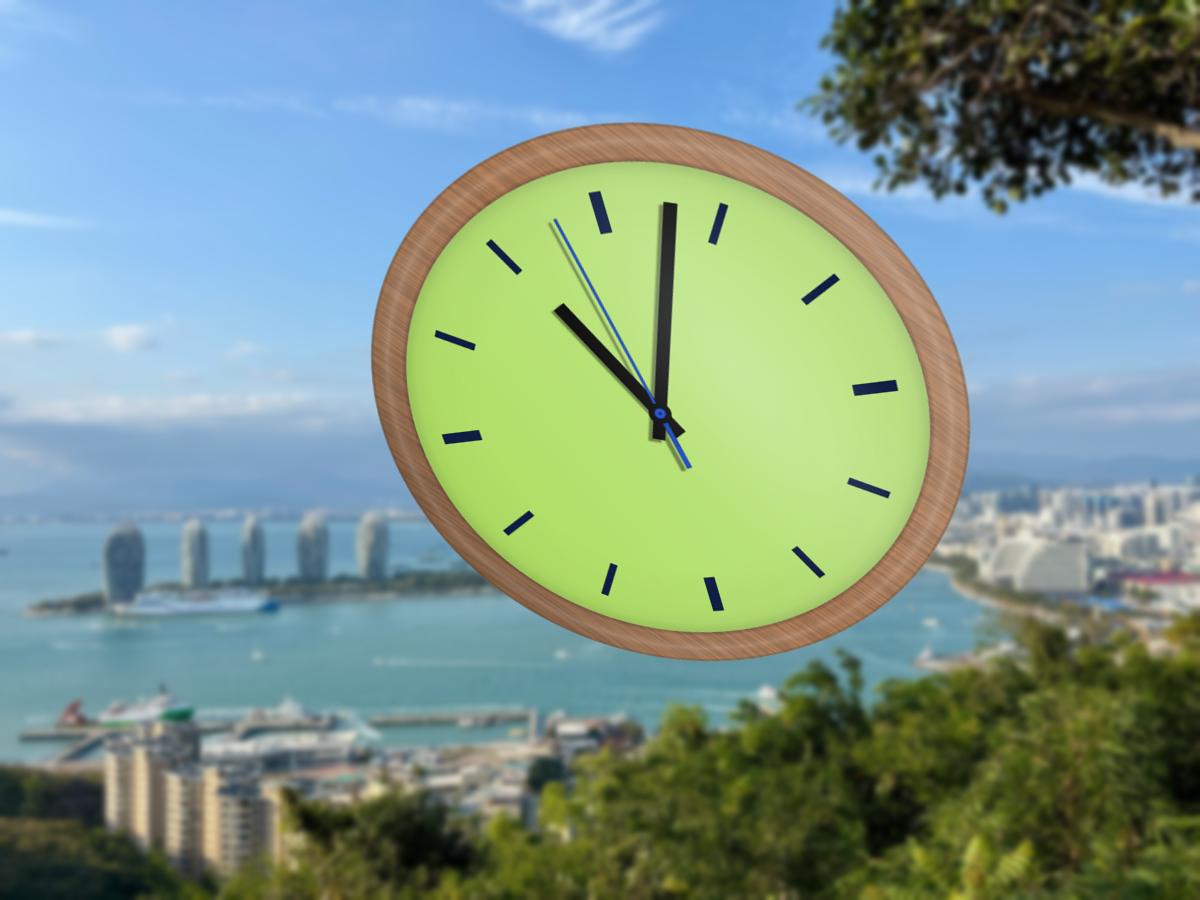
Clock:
11:02:58
